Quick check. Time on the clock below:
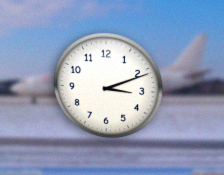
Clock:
3:11
